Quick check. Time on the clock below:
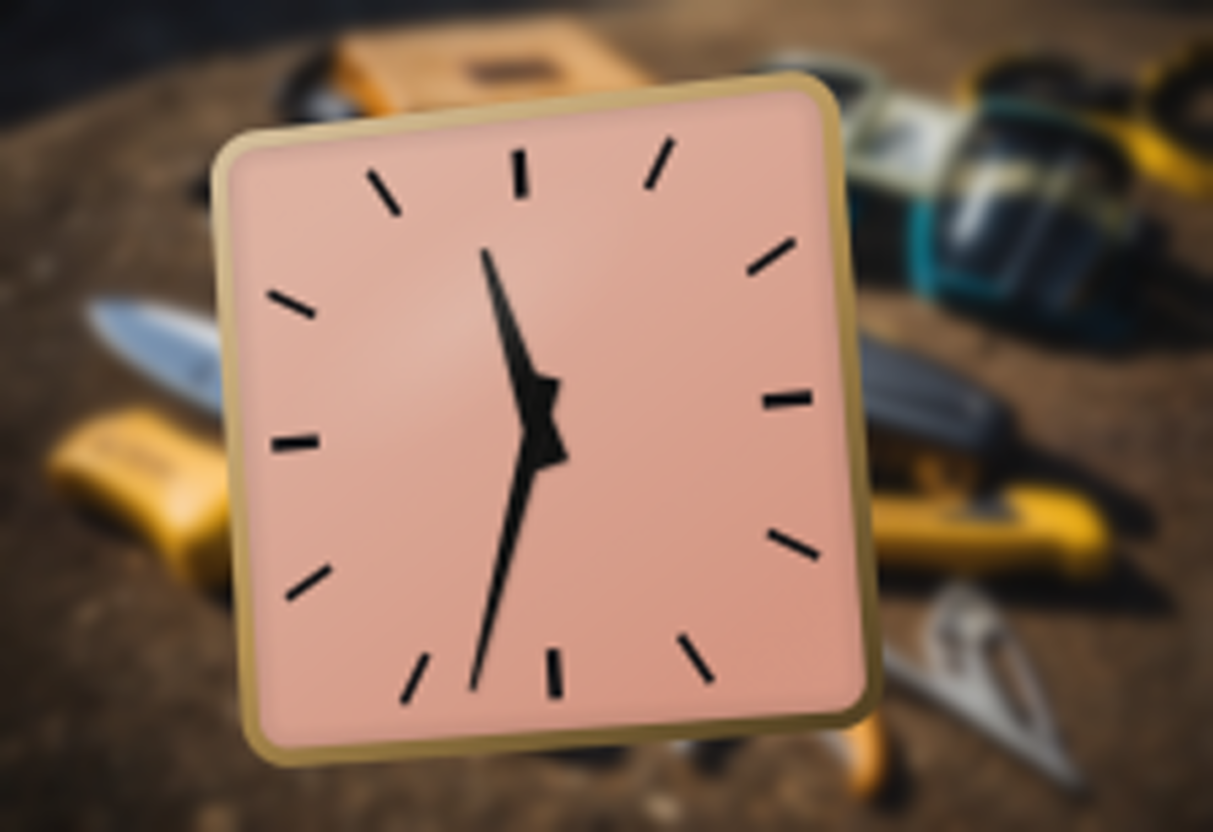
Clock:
11:33
